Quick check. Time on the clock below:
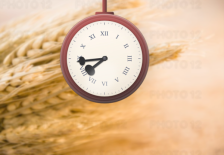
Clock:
7:44
